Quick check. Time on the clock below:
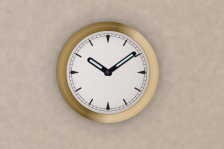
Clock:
10:09
